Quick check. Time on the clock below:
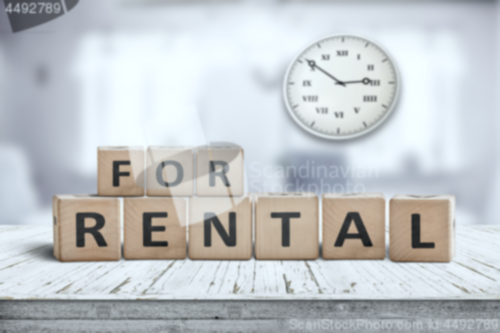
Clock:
2:51
